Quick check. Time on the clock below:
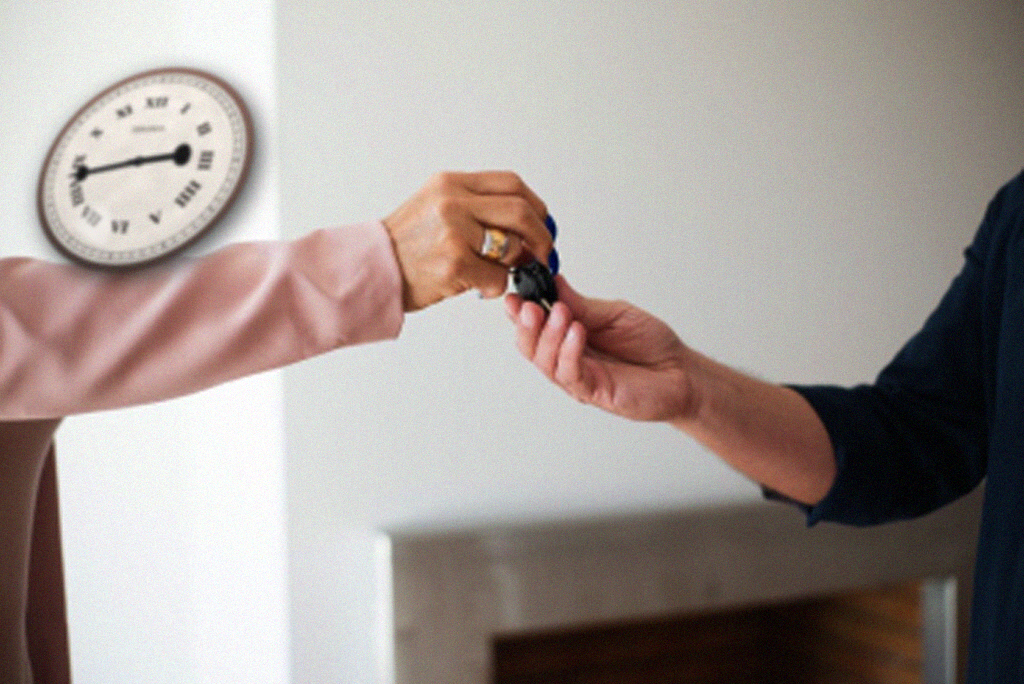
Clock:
2:43
